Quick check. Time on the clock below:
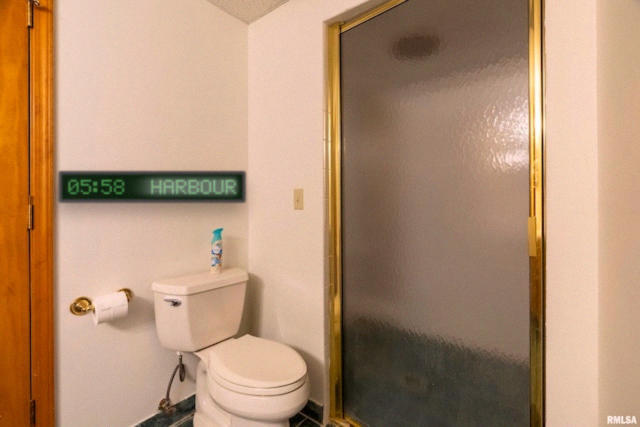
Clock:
5:58
